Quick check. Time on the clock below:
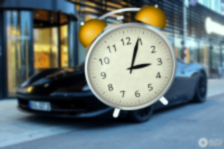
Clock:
3:04
